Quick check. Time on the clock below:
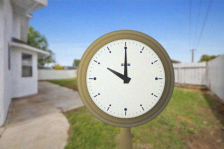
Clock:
10:00
